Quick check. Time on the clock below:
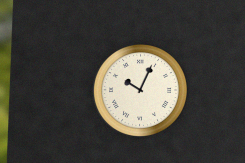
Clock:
10:04
